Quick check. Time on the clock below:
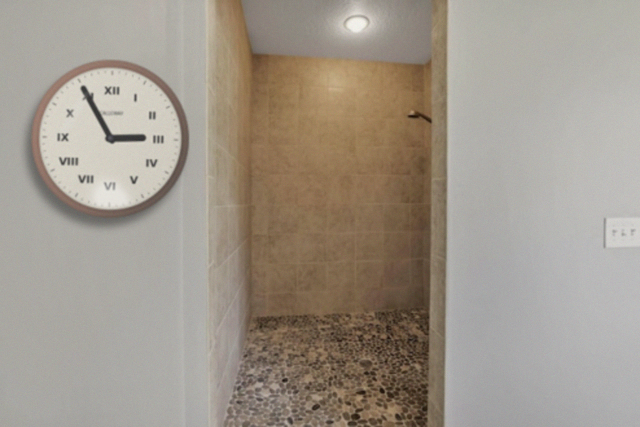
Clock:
2:55
